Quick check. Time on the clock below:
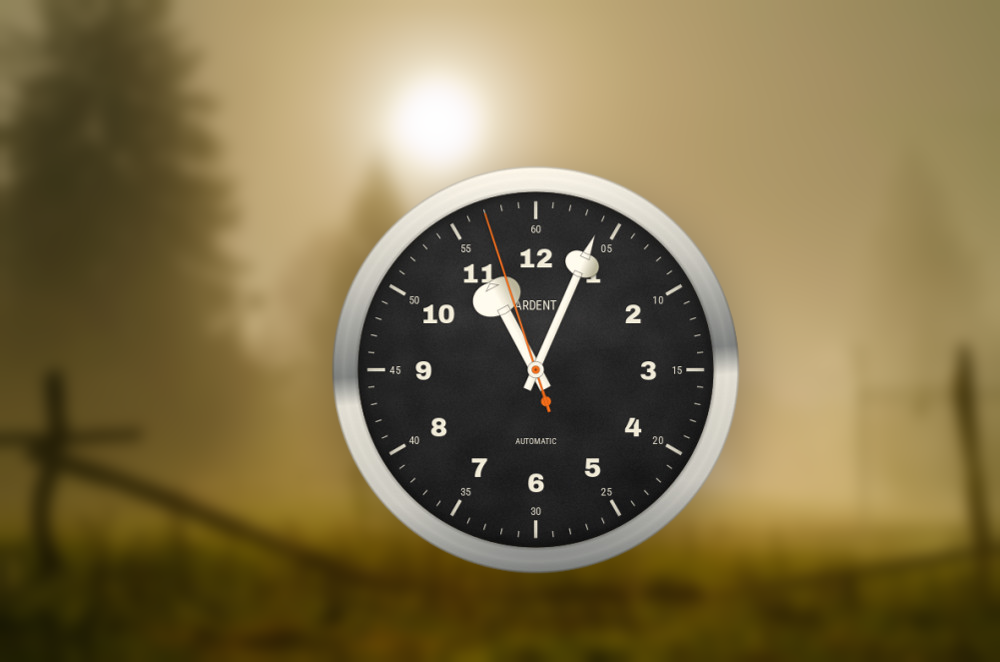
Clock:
11:03:57
